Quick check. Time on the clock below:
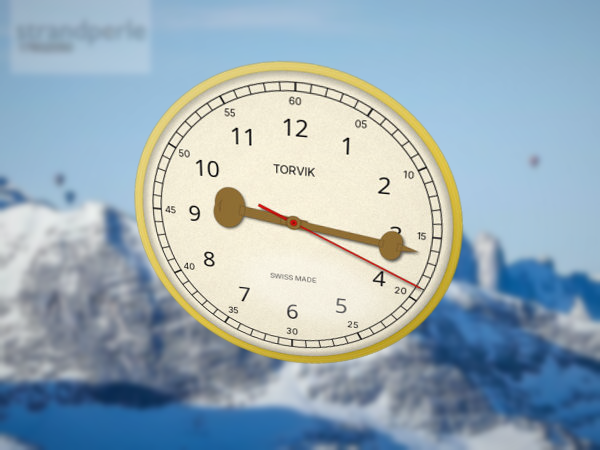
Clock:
9:16:19
